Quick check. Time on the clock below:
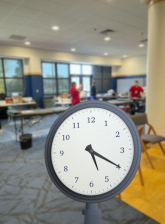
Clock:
5:20
